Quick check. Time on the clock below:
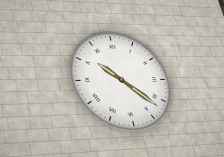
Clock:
10:22
